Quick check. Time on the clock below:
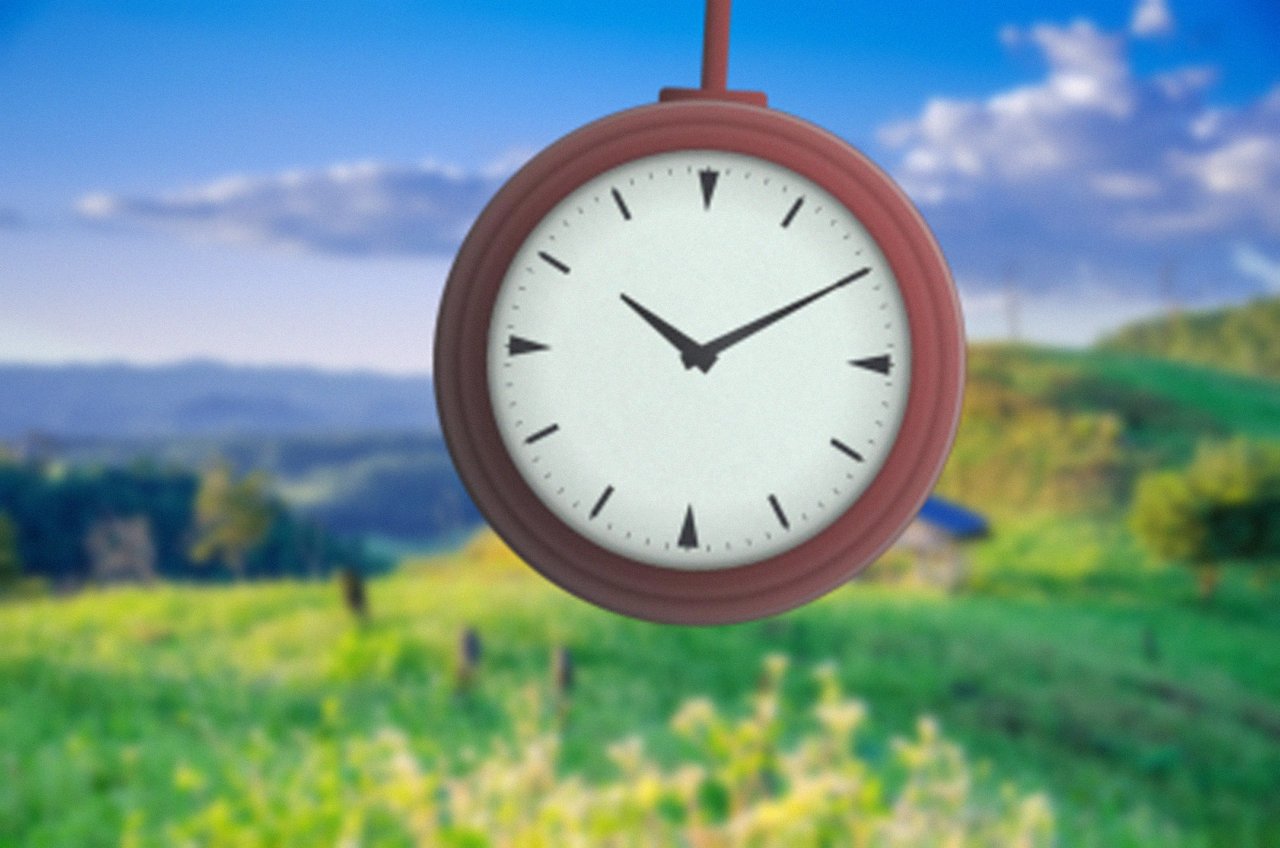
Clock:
10:10
